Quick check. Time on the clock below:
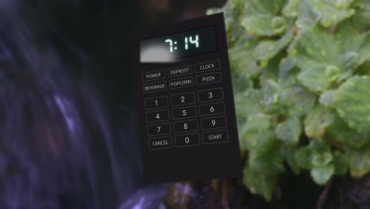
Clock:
7:14
